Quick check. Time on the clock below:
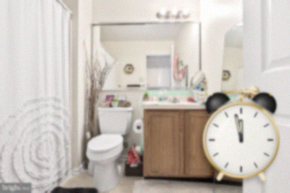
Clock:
11:58
